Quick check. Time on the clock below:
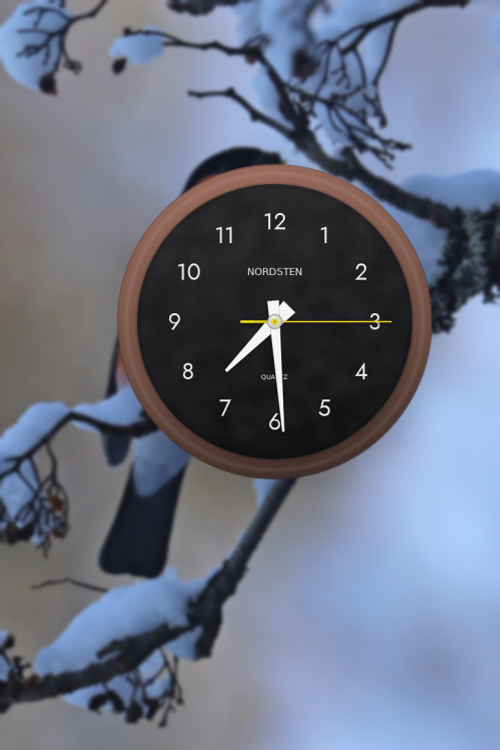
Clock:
7:29:15
